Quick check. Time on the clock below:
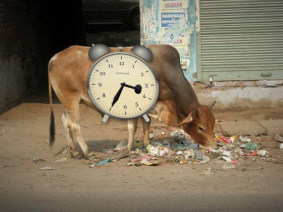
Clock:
3:35
